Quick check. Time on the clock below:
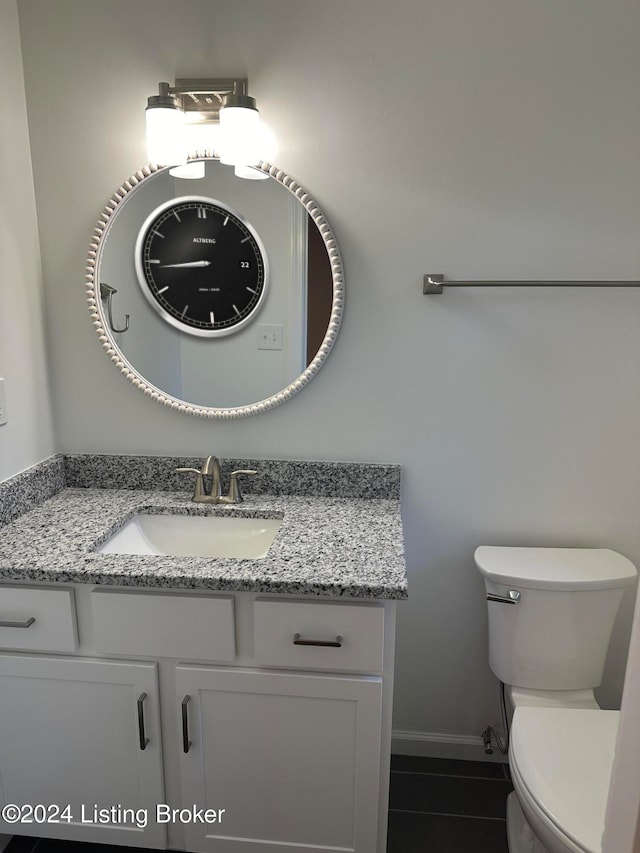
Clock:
8:44
